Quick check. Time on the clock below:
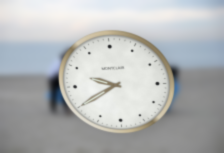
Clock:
9:40
